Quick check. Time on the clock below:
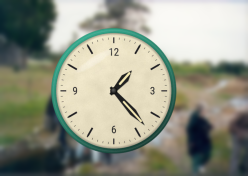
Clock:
1:23
